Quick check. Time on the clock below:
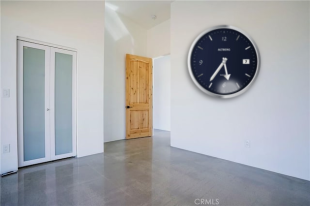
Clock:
5:36
